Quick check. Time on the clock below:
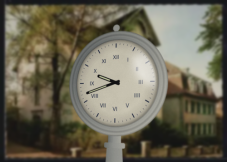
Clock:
9:42
